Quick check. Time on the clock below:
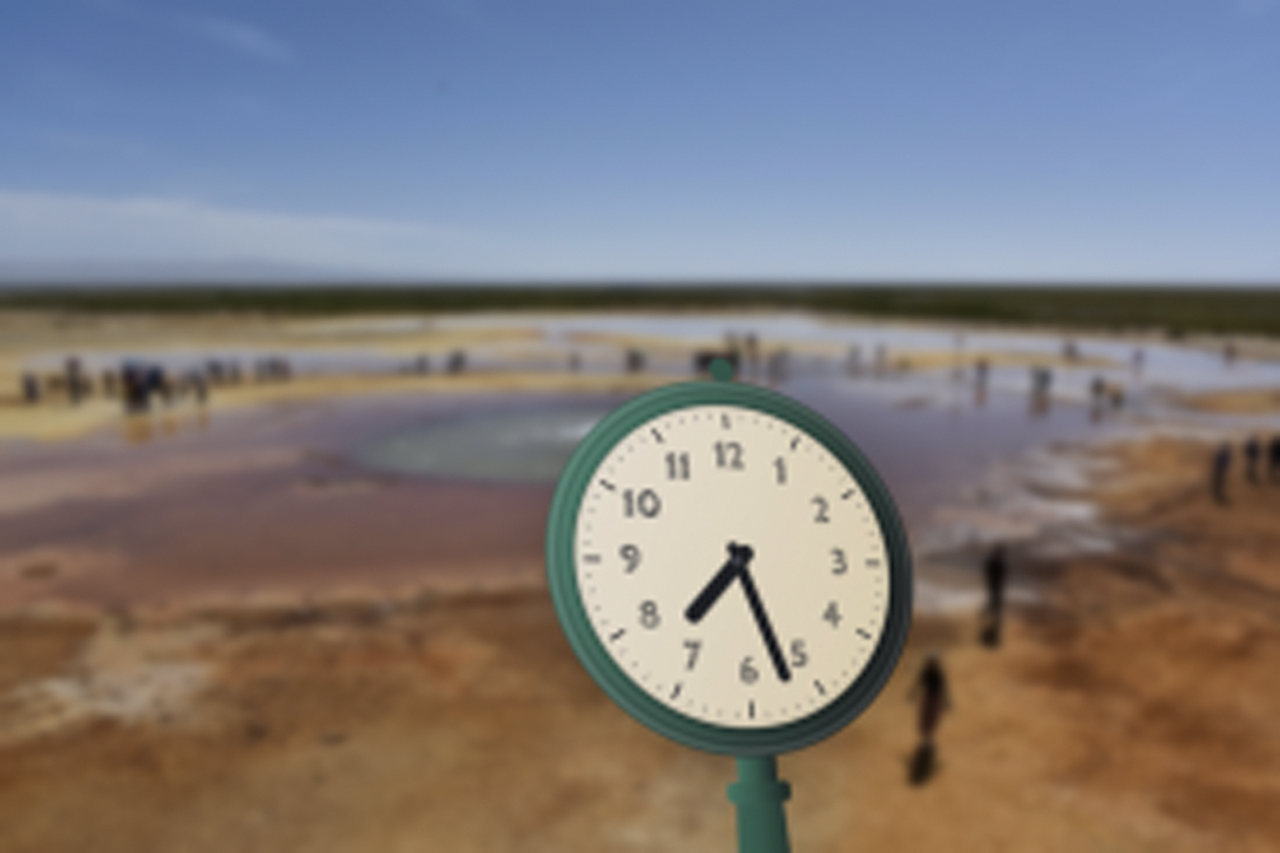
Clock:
7:27
